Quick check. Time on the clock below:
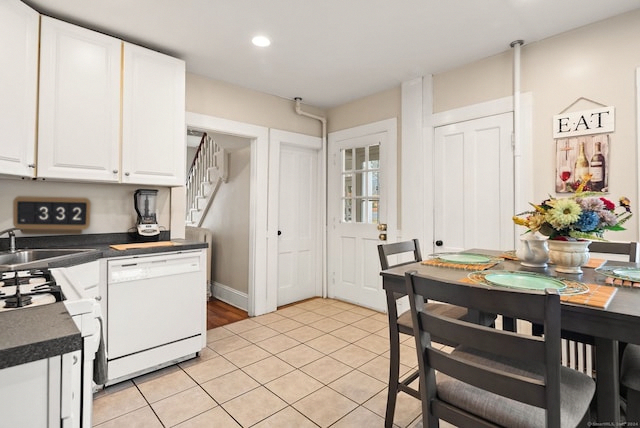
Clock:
3:32
